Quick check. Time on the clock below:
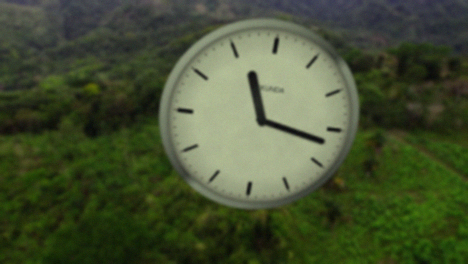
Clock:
11:17
